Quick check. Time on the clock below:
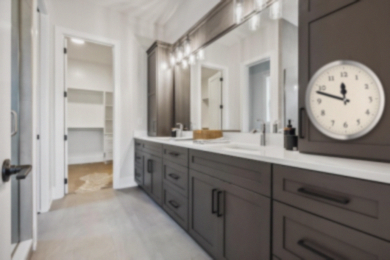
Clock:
11:48
